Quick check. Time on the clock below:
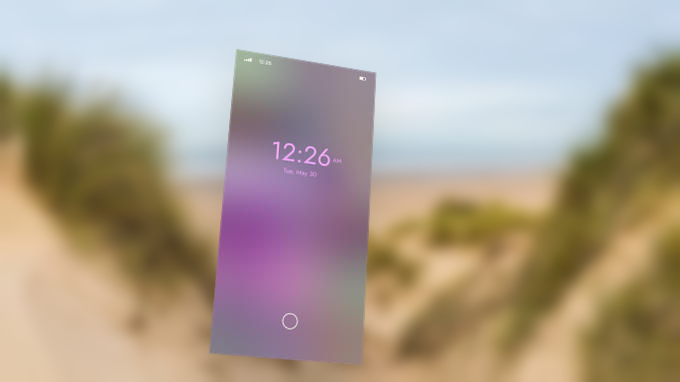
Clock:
12:26
